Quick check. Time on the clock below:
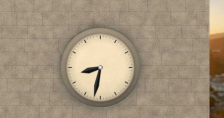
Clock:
8:32
